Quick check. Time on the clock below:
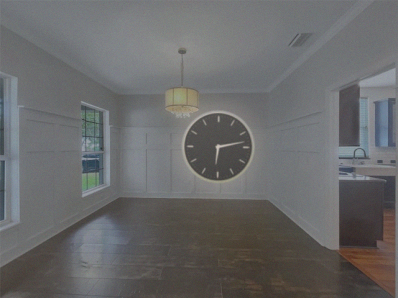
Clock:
6:13
